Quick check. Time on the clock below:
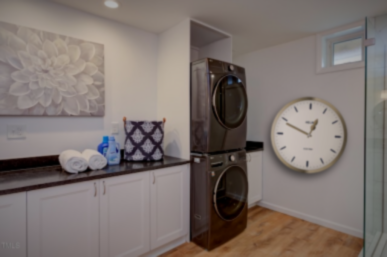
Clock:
12:49
